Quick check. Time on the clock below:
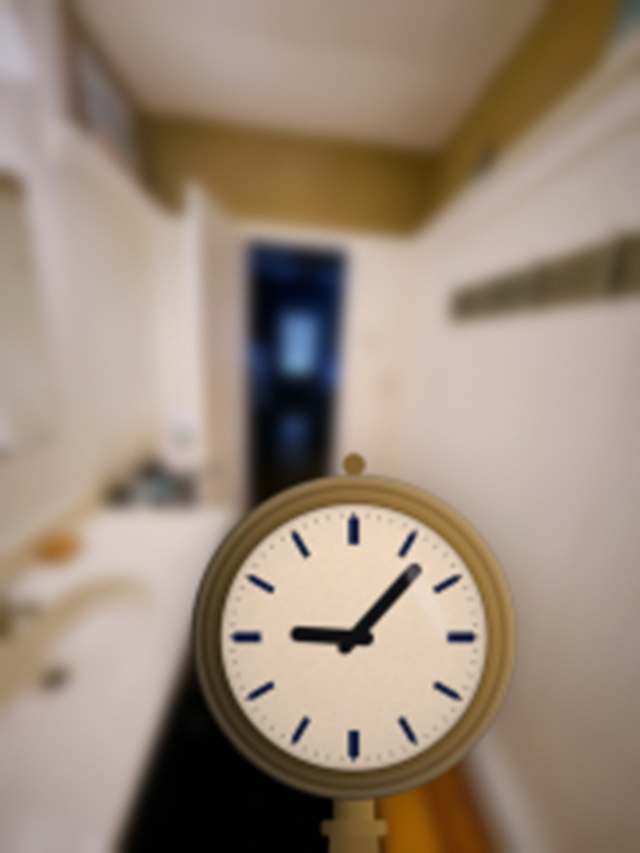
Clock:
9:07
